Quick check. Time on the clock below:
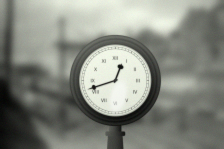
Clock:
12:42
